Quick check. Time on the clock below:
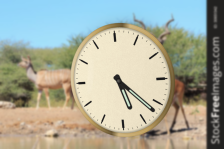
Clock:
5:22
